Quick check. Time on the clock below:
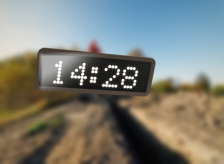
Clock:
14:28
